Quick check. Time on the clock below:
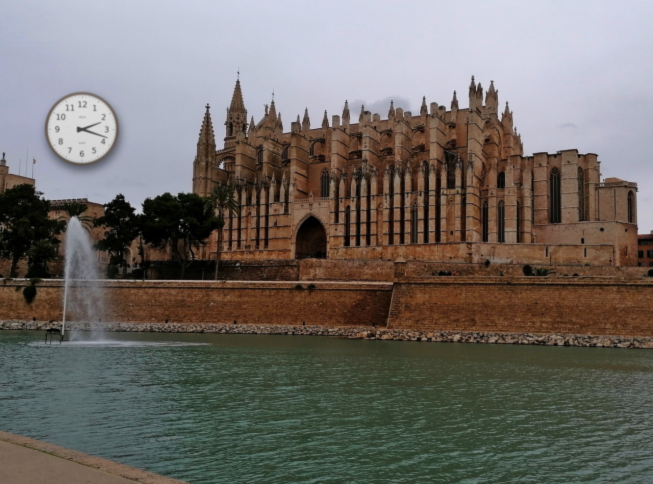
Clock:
2:18
